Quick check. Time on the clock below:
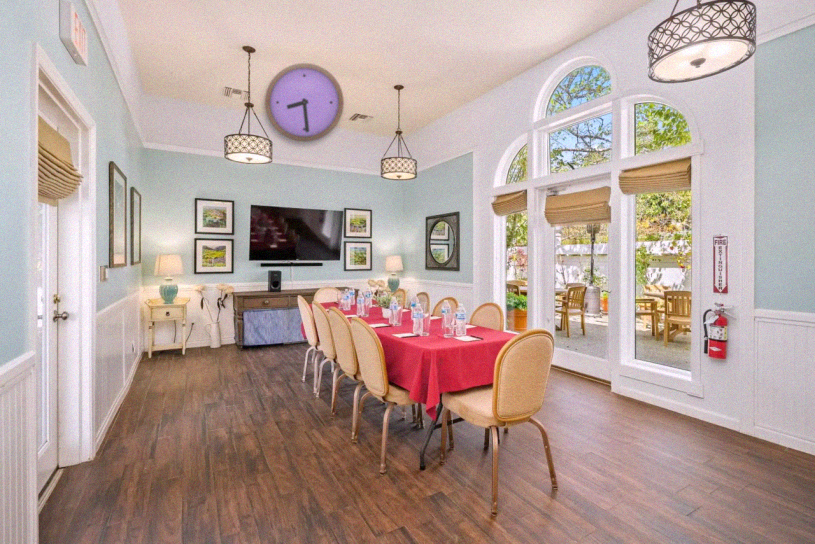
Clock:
8:29
